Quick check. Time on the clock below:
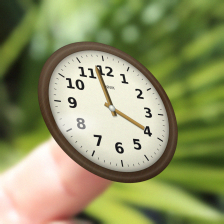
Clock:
3:58
